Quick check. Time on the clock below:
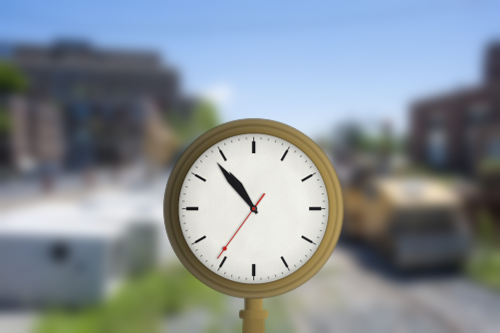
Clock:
10:53:36
